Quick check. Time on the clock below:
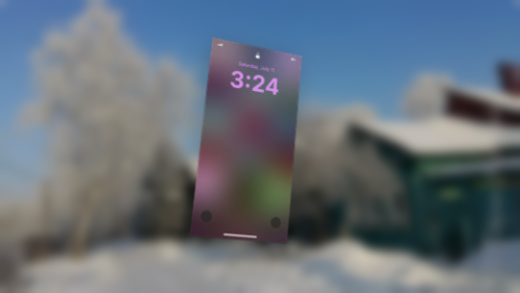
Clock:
3:24
